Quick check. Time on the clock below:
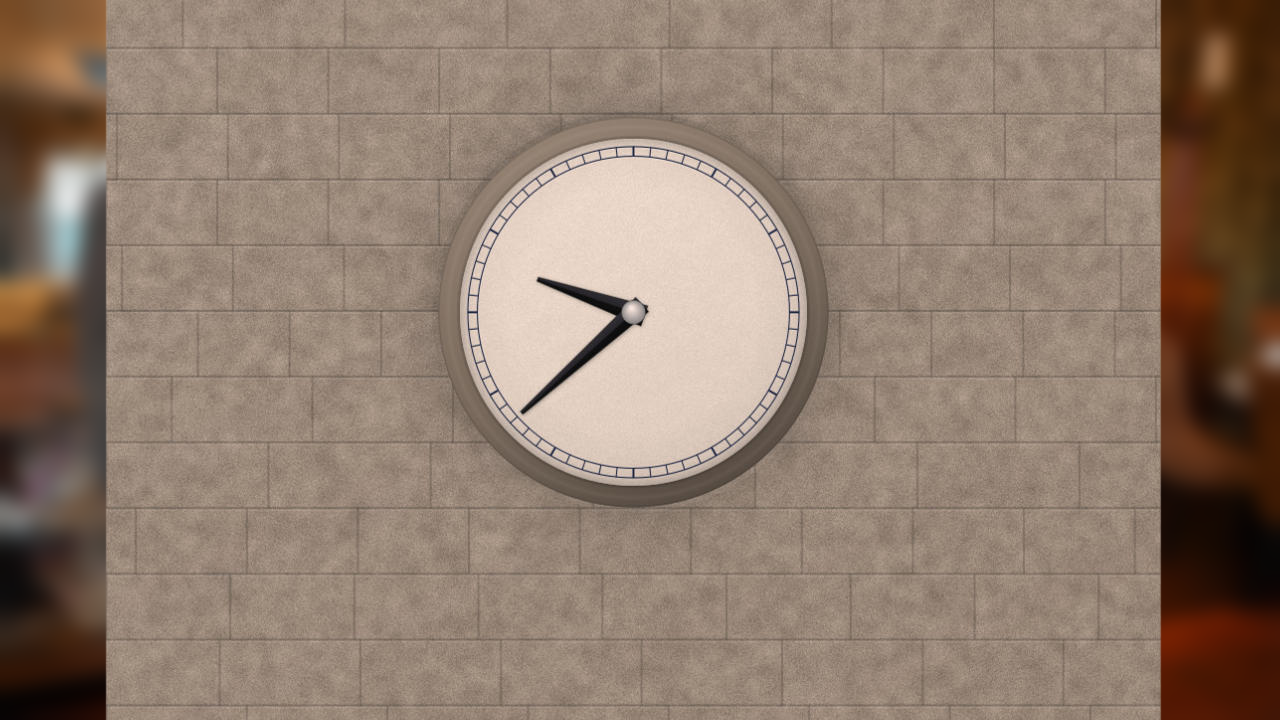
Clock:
9:38
